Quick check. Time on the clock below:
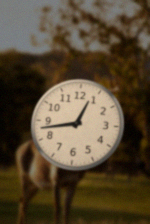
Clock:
12:43
